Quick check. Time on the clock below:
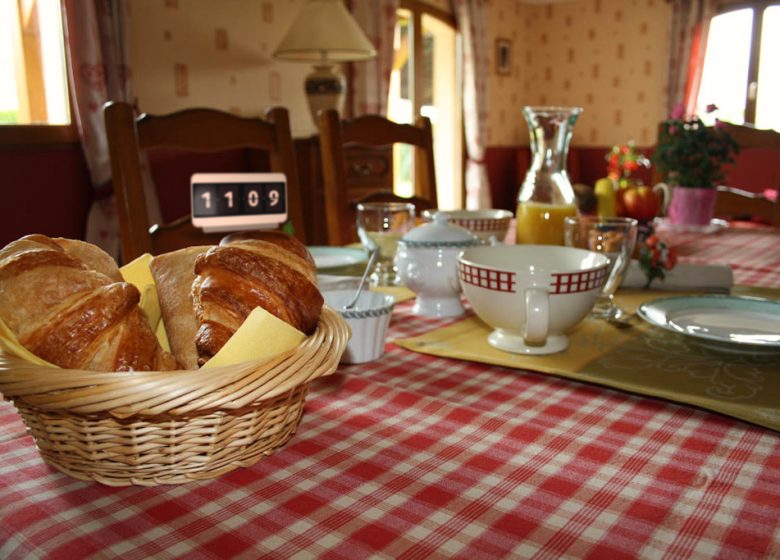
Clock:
11:09
